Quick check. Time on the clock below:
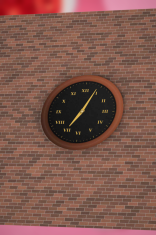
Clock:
7:04
